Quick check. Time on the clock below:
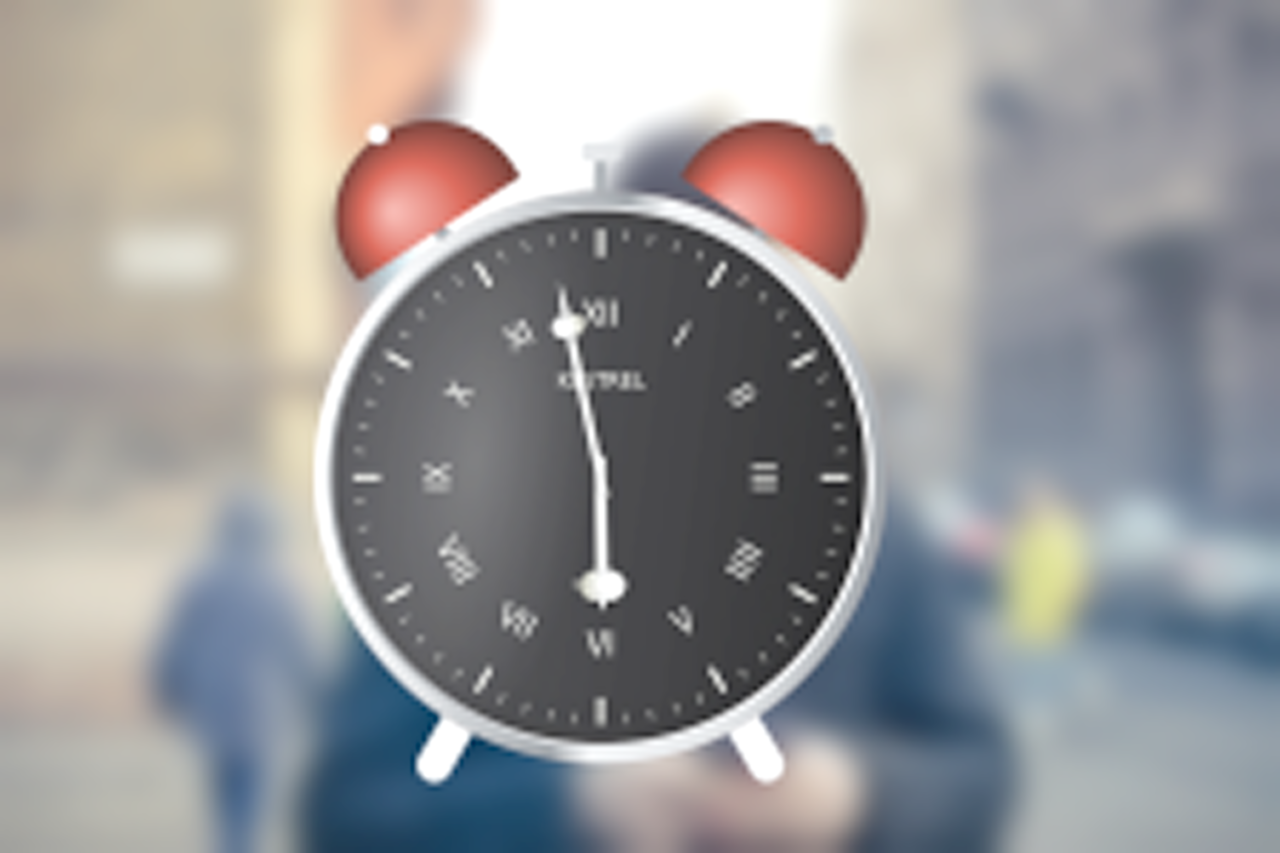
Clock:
5:58
